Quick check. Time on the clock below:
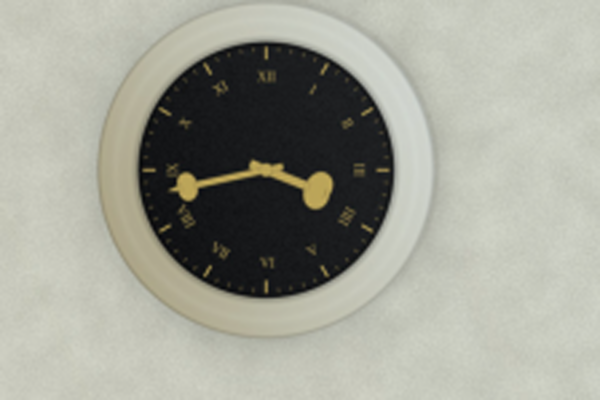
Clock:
3:43
